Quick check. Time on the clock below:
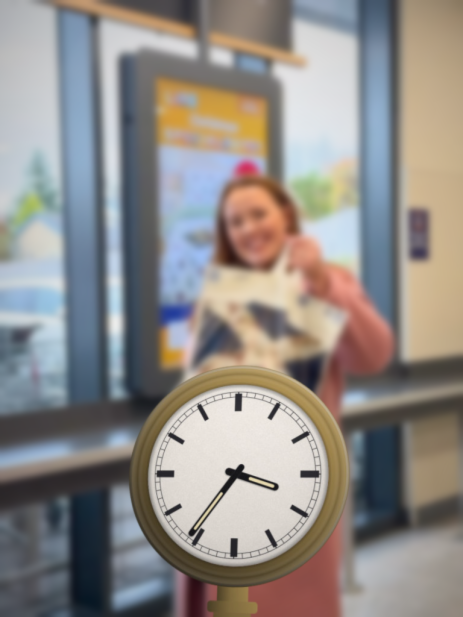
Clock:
3:36
